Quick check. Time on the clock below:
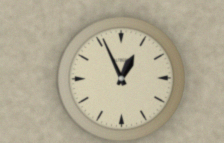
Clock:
12:56
